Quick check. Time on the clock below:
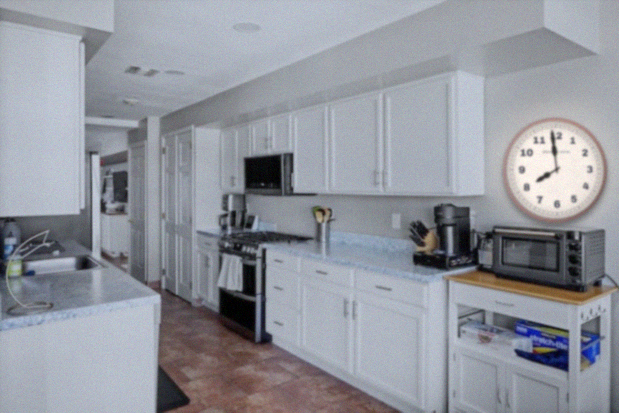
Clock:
7:59
